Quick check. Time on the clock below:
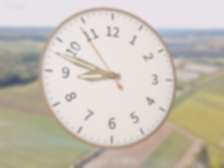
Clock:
8:47:54
